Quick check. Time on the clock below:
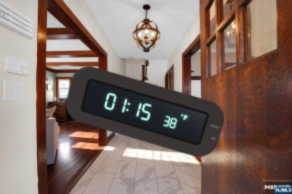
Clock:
1:15
